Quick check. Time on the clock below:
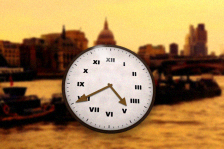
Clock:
4:40
